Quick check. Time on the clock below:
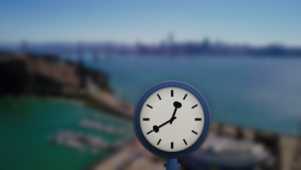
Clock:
12:40
